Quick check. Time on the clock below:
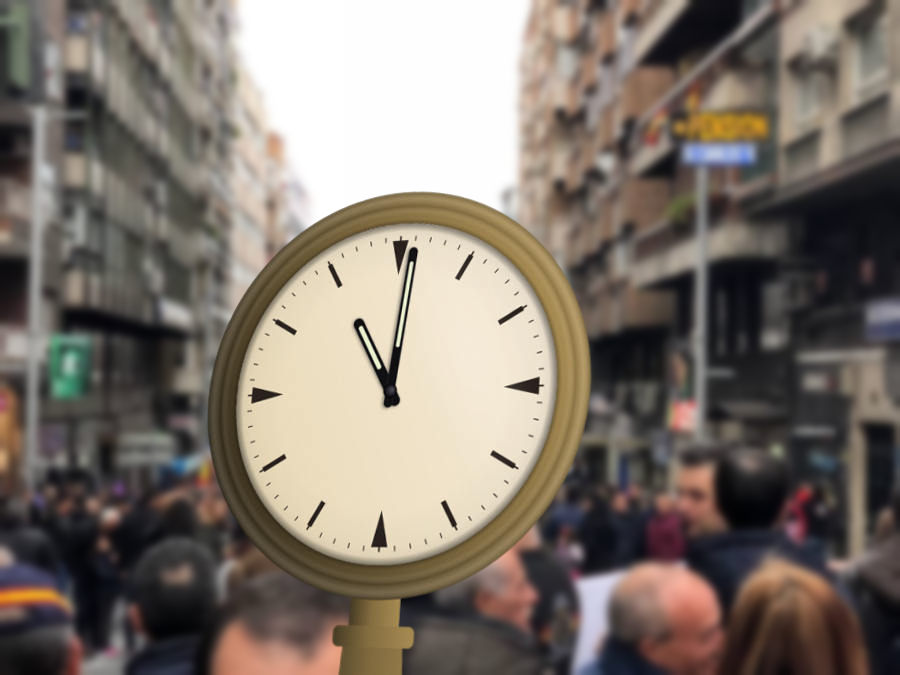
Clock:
11:01
